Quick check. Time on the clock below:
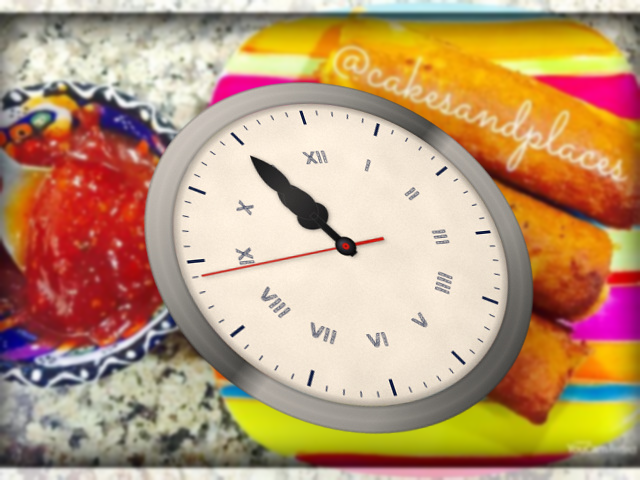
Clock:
10:54:44
